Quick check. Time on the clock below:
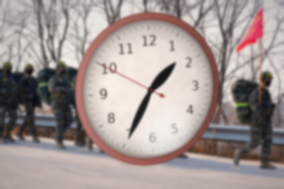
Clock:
1:34:50
